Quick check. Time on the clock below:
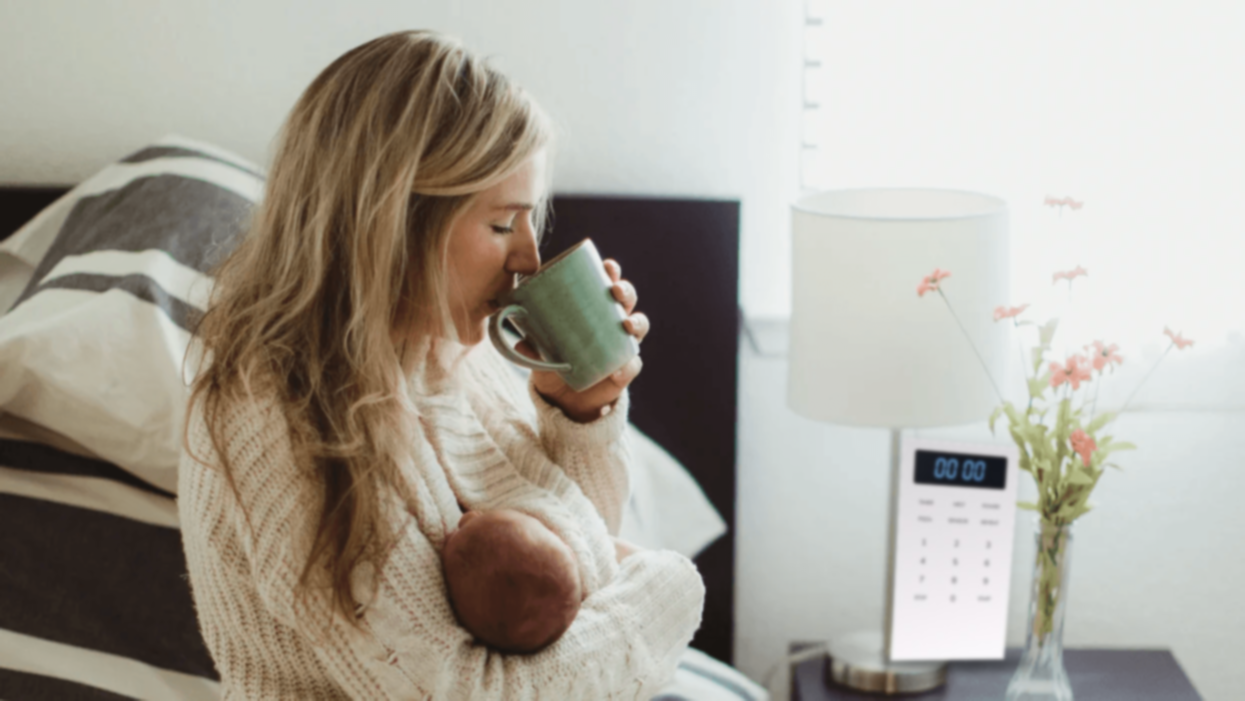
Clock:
0:00
